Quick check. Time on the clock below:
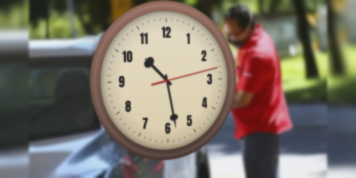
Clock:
10:28:13
